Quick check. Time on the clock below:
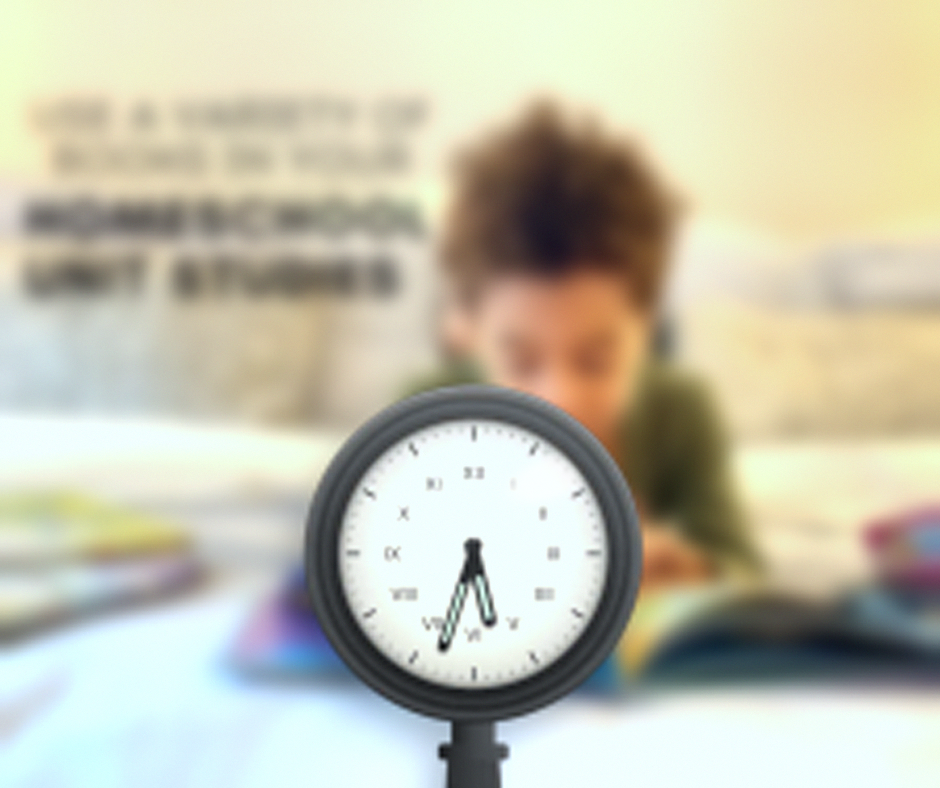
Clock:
5:33
